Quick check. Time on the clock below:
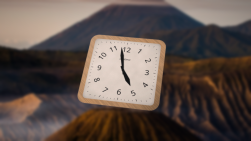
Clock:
4:58
